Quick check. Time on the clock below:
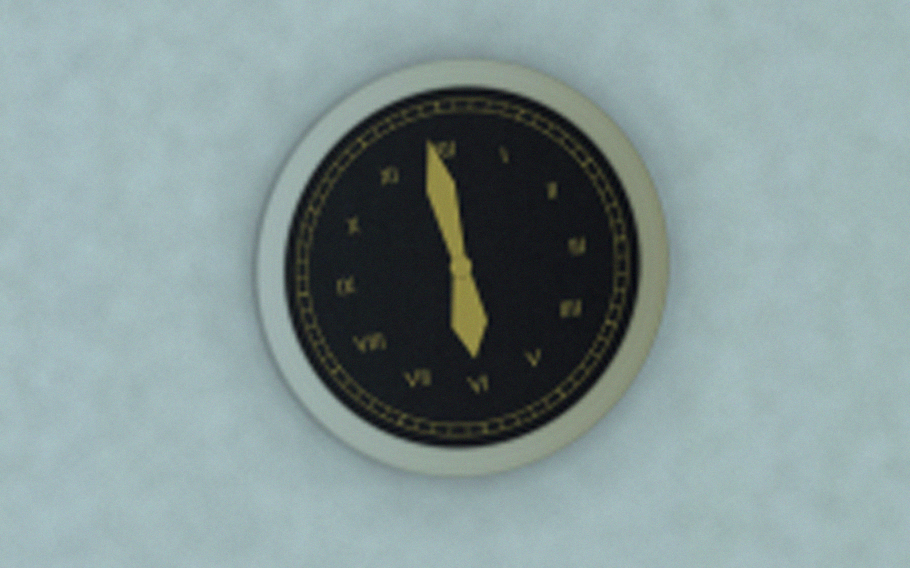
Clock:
5:59
